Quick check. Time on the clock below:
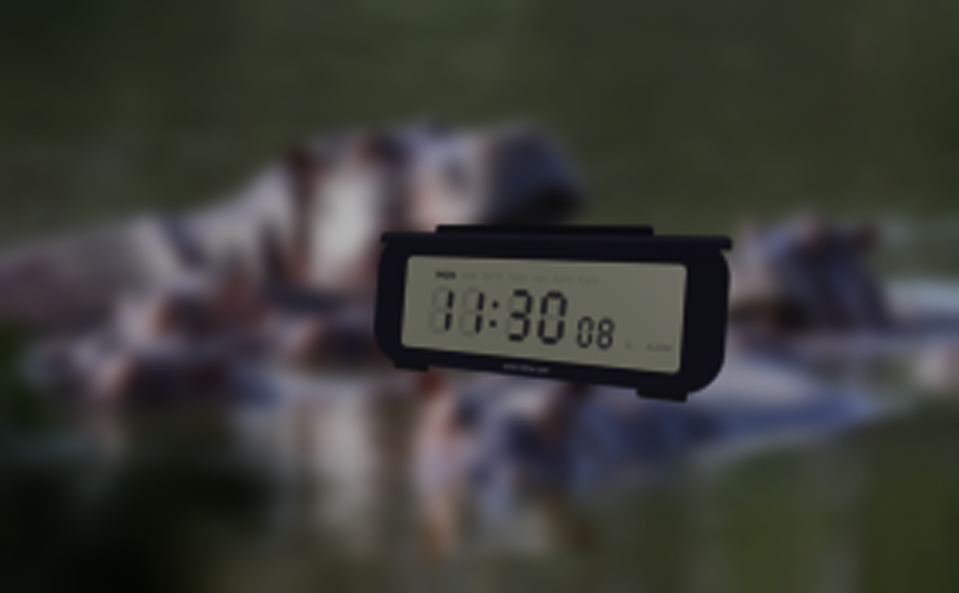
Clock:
11:30:08
